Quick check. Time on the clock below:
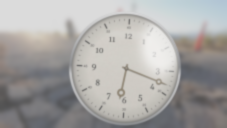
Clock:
6:18
